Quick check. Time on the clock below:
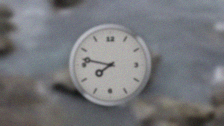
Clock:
7:47
